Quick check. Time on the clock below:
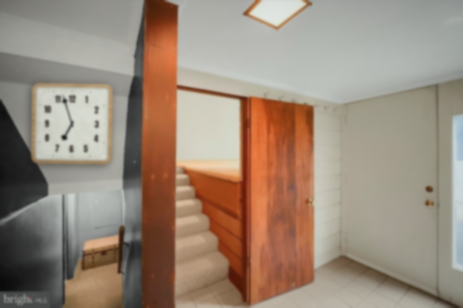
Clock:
6:57
